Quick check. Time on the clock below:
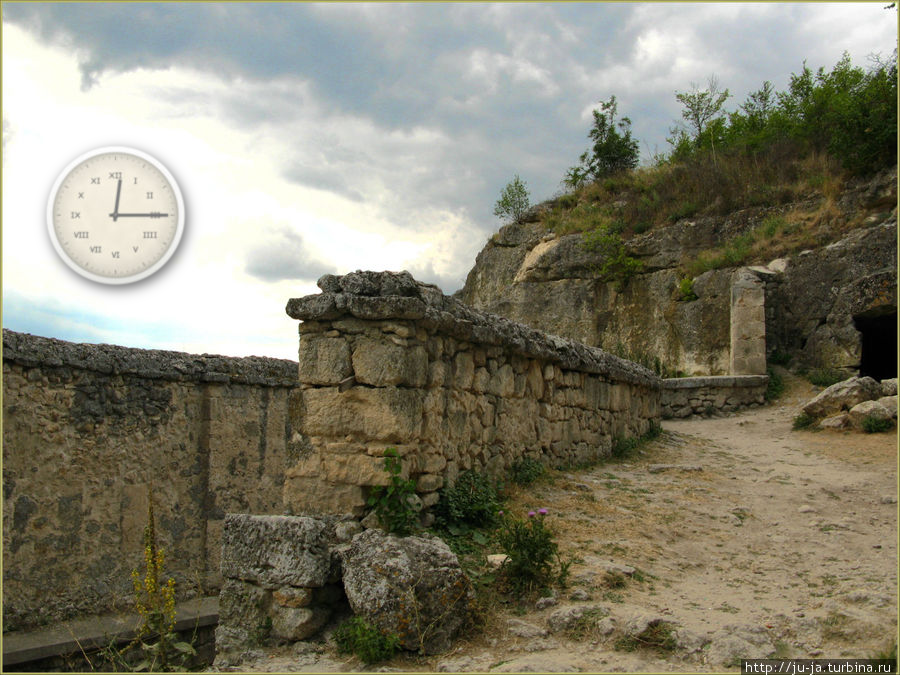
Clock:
12:15
